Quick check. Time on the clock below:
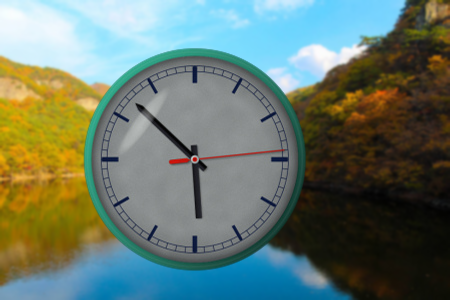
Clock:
5:52:14
